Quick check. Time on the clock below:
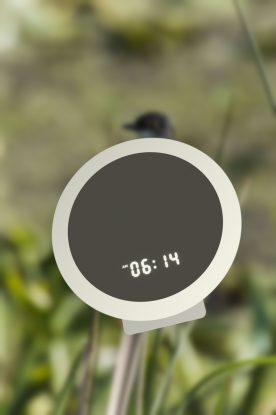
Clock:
6:14
